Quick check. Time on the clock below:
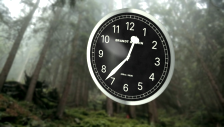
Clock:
12:37
